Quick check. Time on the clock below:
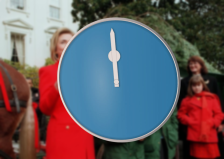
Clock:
12:00
